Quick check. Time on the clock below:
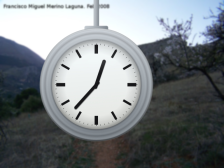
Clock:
12:37
